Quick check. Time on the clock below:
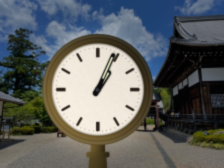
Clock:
1:04
